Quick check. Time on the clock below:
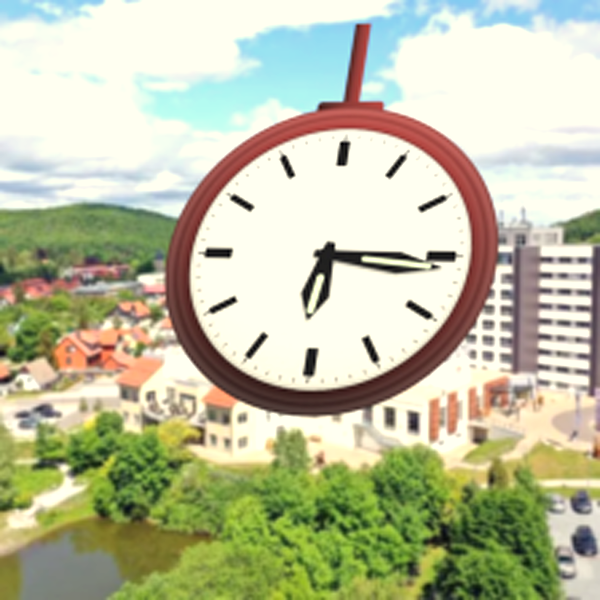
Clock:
6:16
